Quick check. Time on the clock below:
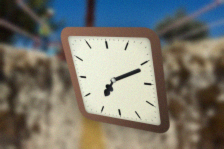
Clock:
7:11
